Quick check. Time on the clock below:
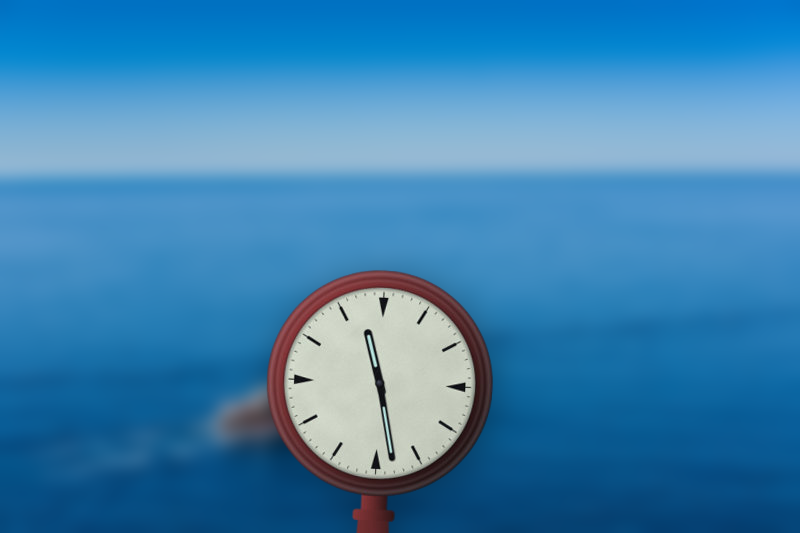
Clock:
11:28
